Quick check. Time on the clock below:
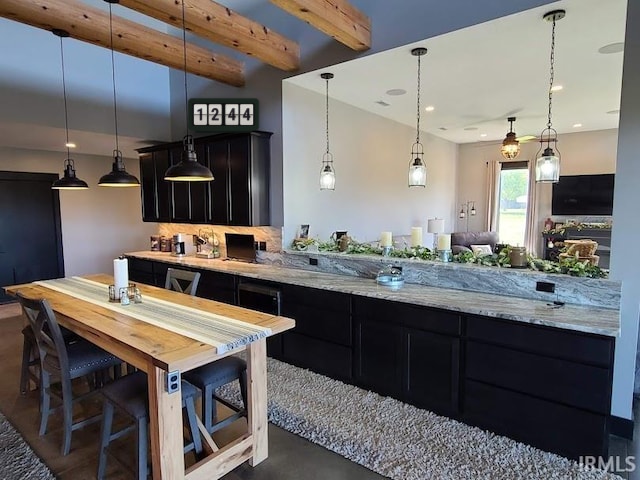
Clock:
12:44
